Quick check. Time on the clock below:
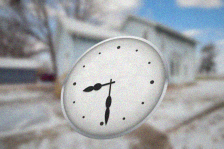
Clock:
8:29
